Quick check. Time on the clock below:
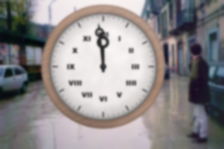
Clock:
11:59
